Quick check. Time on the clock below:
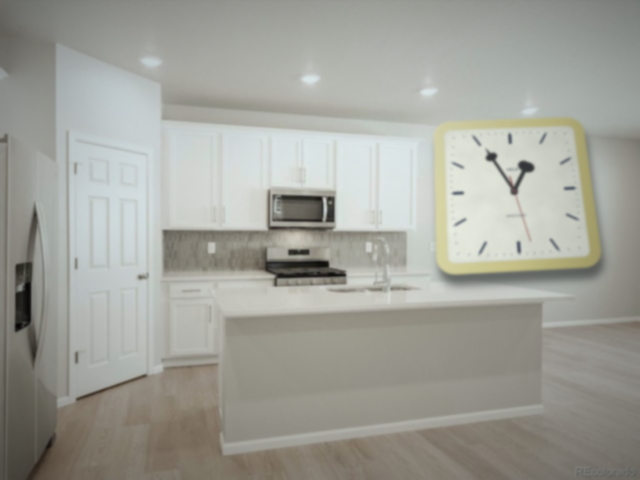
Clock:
12:55:28
